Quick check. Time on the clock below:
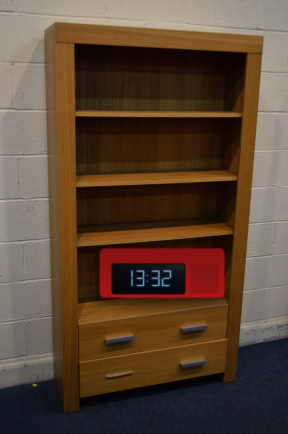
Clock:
13:32
